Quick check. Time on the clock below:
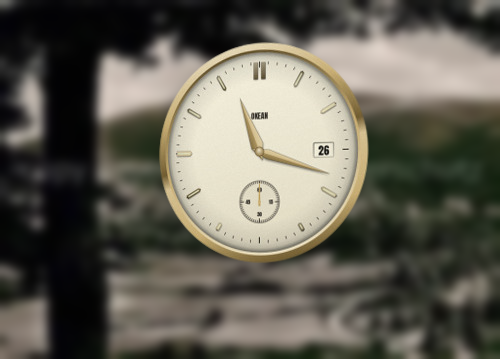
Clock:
11:18
